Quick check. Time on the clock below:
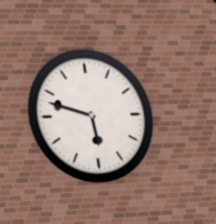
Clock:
5:48
